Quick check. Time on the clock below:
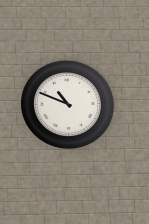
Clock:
10:49
